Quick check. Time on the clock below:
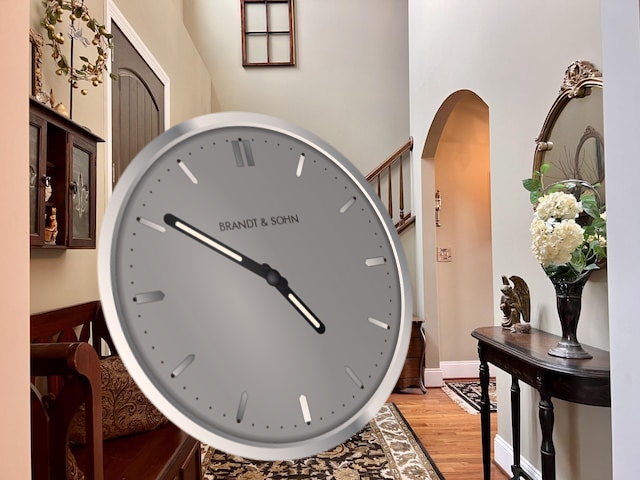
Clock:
4:51
